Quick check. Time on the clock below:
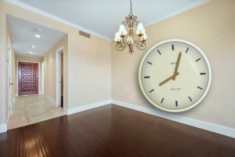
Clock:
8:03
